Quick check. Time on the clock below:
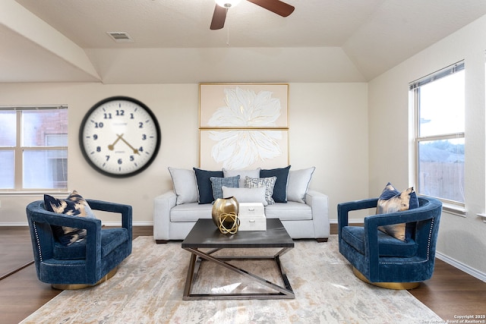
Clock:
7:22
